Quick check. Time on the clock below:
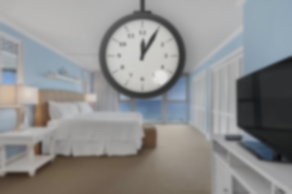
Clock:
12:05
